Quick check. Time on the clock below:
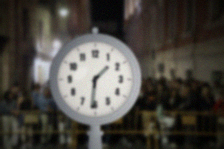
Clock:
1:31
